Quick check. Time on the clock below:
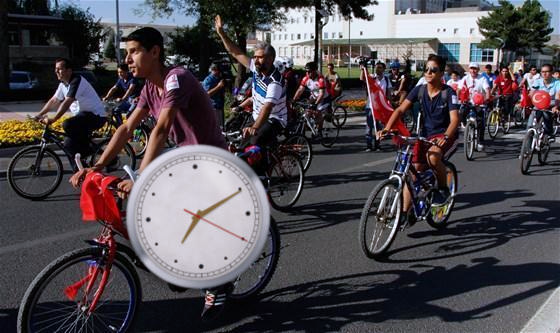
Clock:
7:10:20
